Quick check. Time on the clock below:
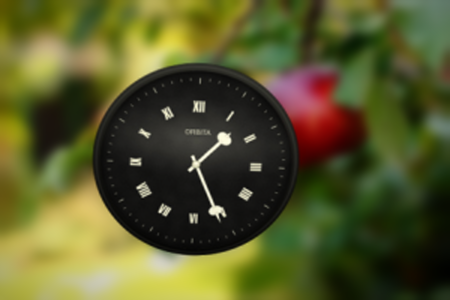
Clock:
1:26
